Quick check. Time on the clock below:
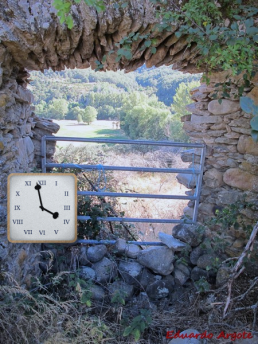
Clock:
3:58
